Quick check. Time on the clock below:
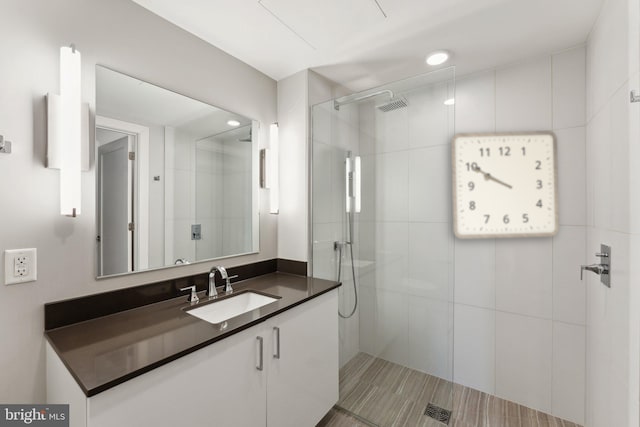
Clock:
9:50
